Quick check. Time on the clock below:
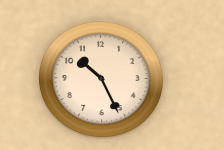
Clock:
10:26
